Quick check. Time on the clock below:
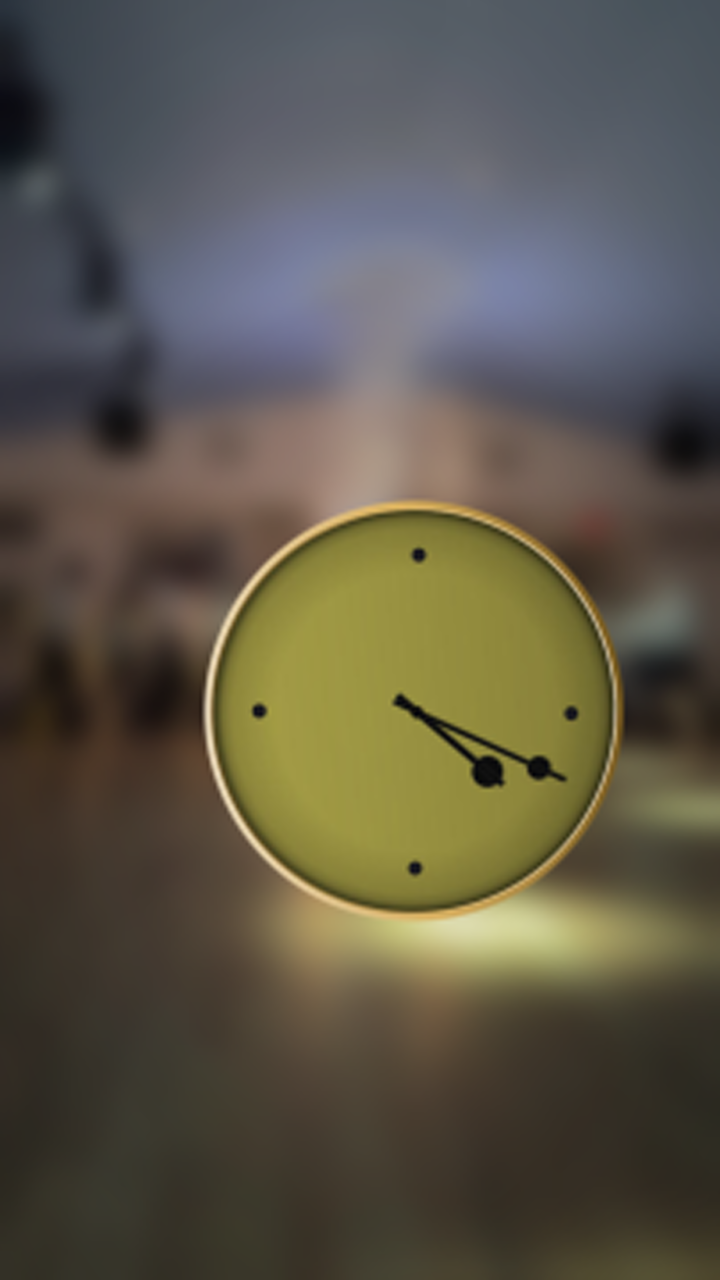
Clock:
4:19
